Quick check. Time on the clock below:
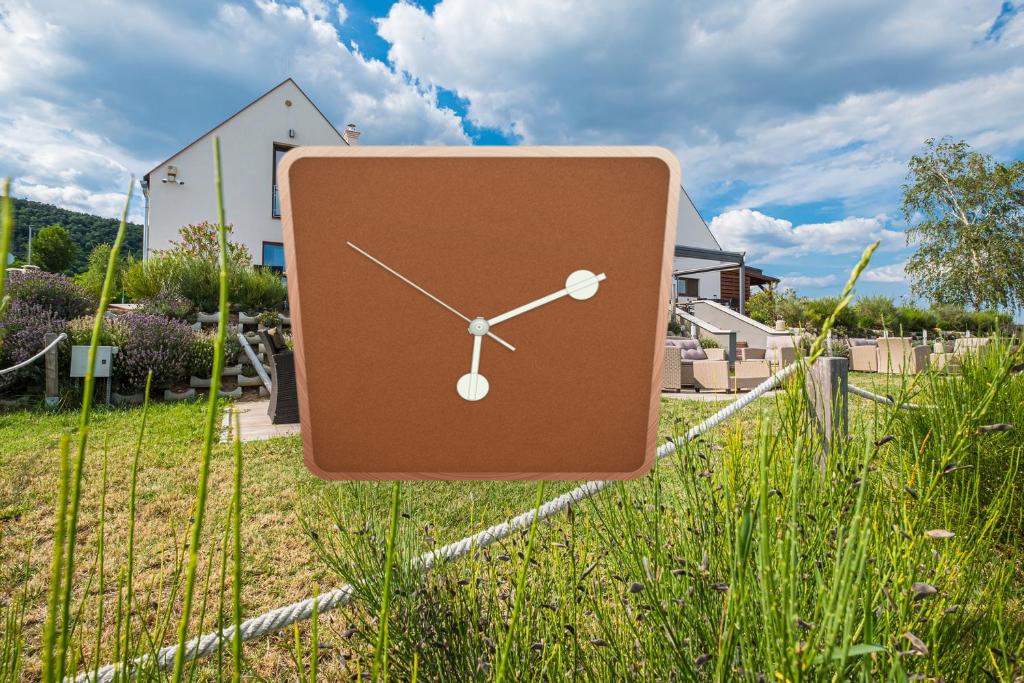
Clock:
6:10:51
